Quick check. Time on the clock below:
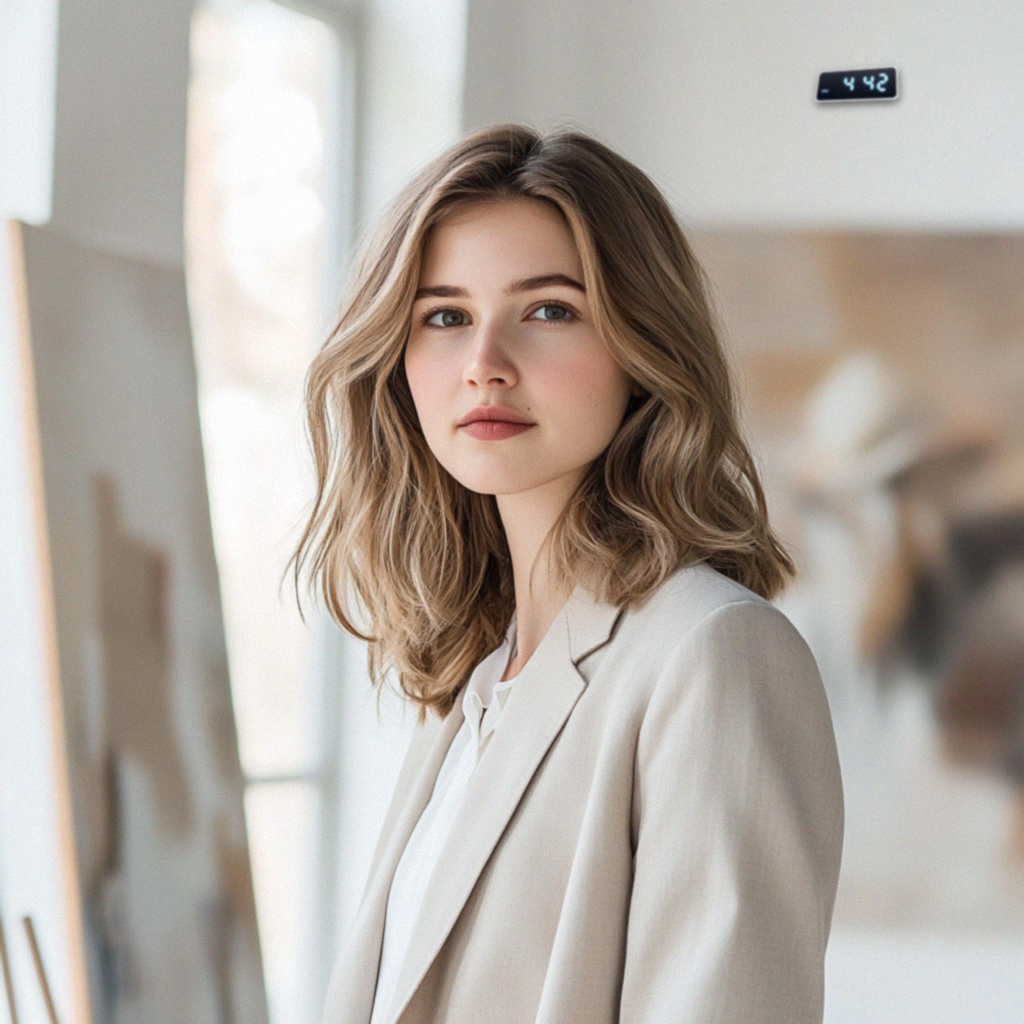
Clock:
4:42
